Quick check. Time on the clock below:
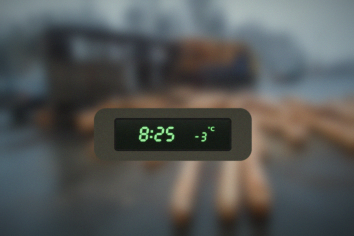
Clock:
8:25
